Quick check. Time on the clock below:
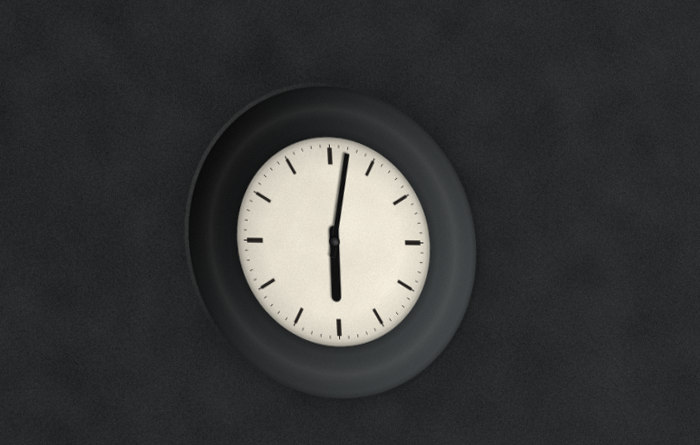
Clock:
6:02
